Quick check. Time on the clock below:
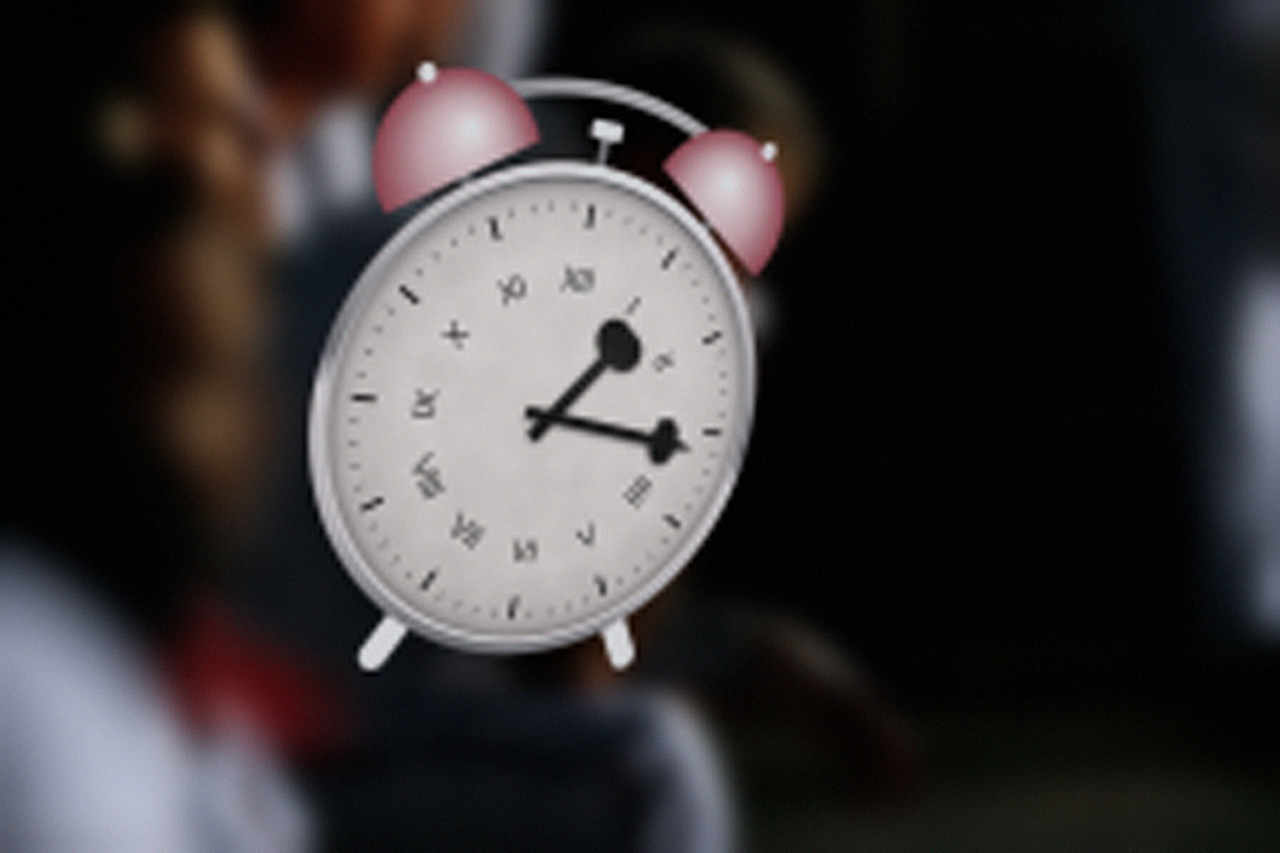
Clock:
1:16
